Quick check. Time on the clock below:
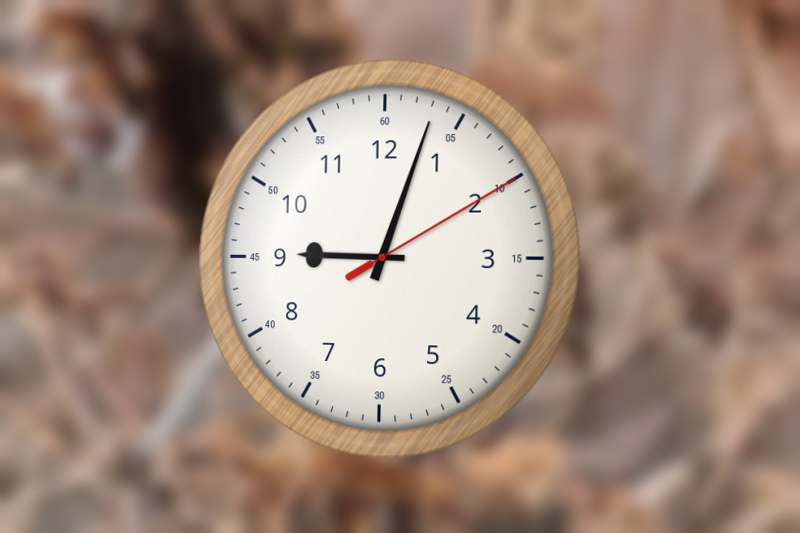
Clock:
9:03:10
